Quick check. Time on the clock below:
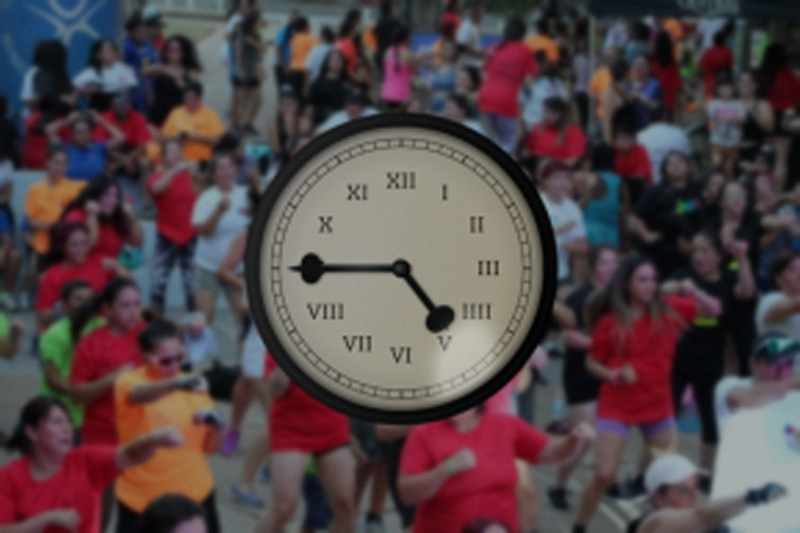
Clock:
4:45
